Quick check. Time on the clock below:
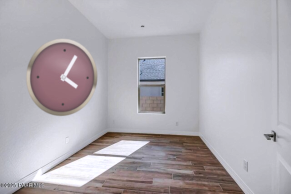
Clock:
4:05
